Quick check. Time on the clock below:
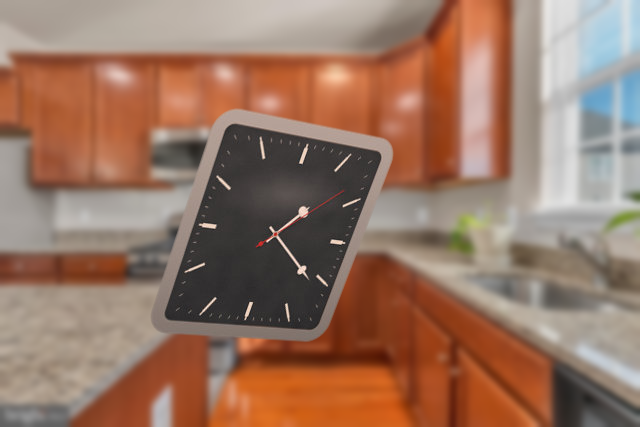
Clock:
1:21:08
